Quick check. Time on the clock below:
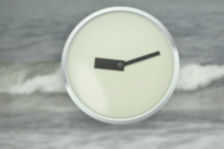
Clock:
9:12
